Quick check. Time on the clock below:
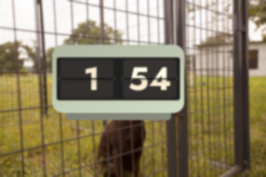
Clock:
1:54
